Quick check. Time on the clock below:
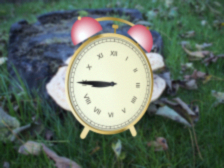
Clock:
8:45
